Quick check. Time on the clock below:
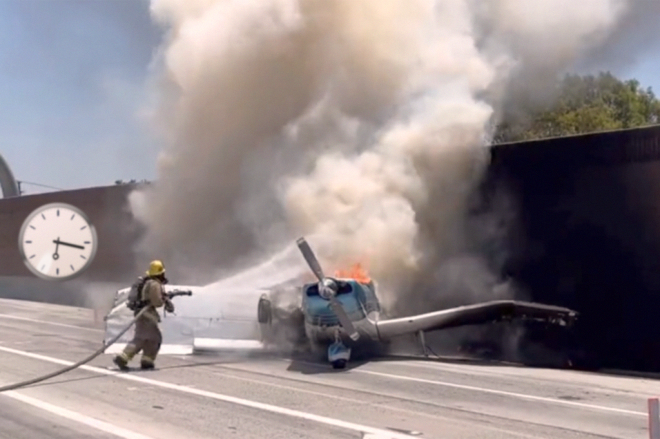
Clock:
6:17
